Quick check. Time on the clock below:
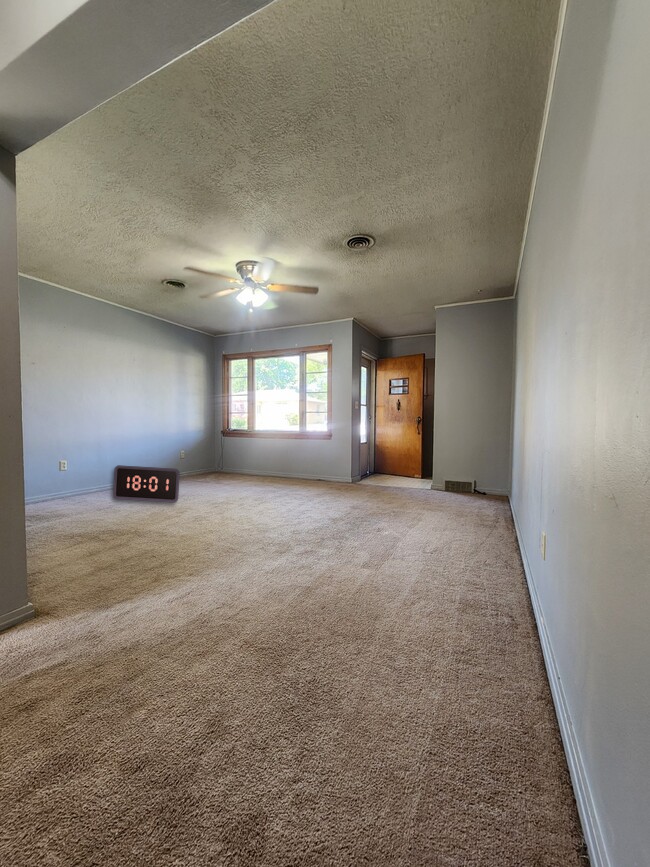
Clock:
18:01
